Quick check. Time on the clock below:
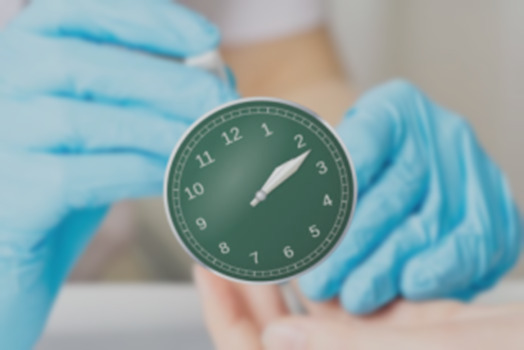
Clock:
2:12
